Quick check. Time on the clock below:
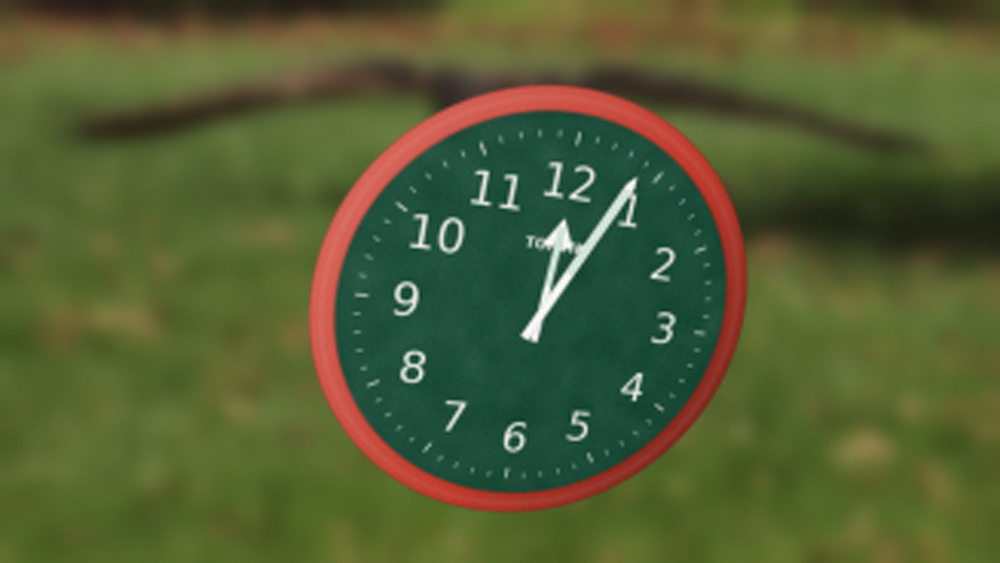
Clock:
12:04
